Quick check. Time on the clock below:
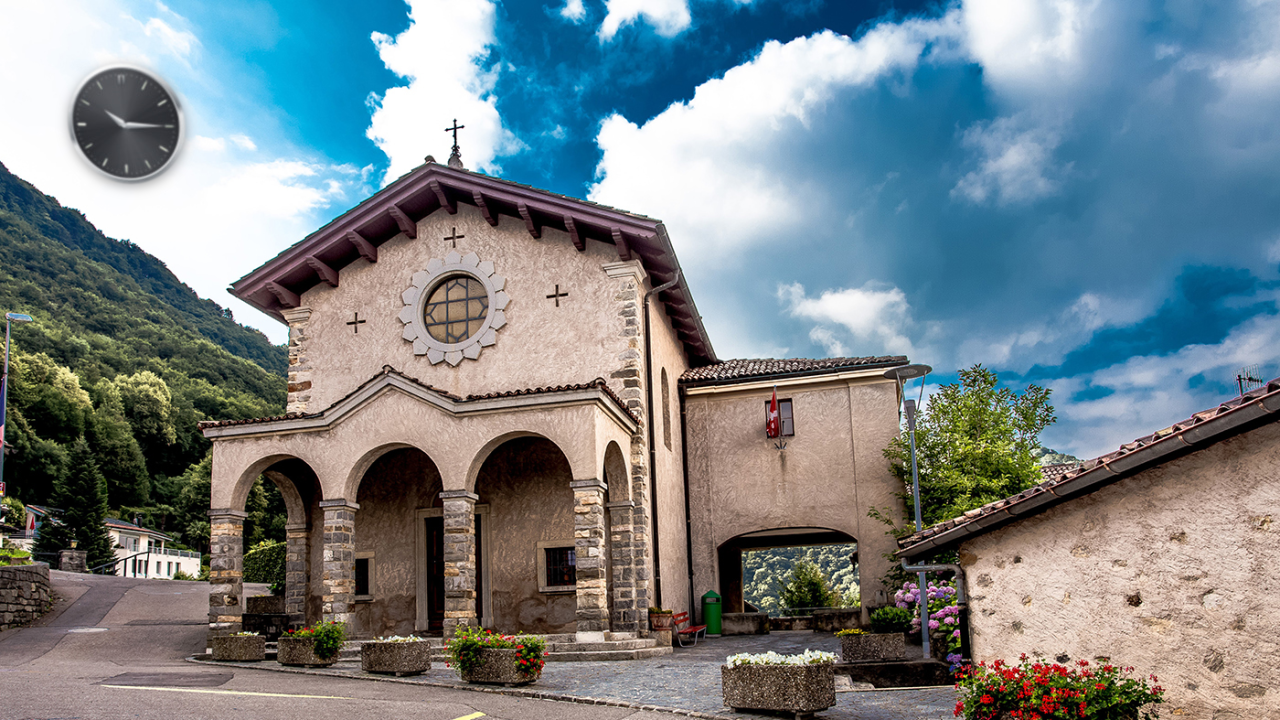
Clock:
10:15
